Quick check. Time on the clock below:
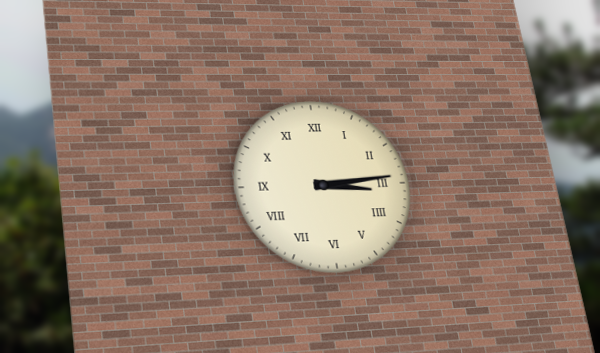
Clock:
3:14
